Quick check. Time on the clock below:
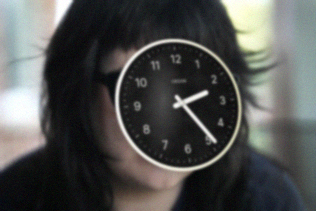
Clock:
2:24
